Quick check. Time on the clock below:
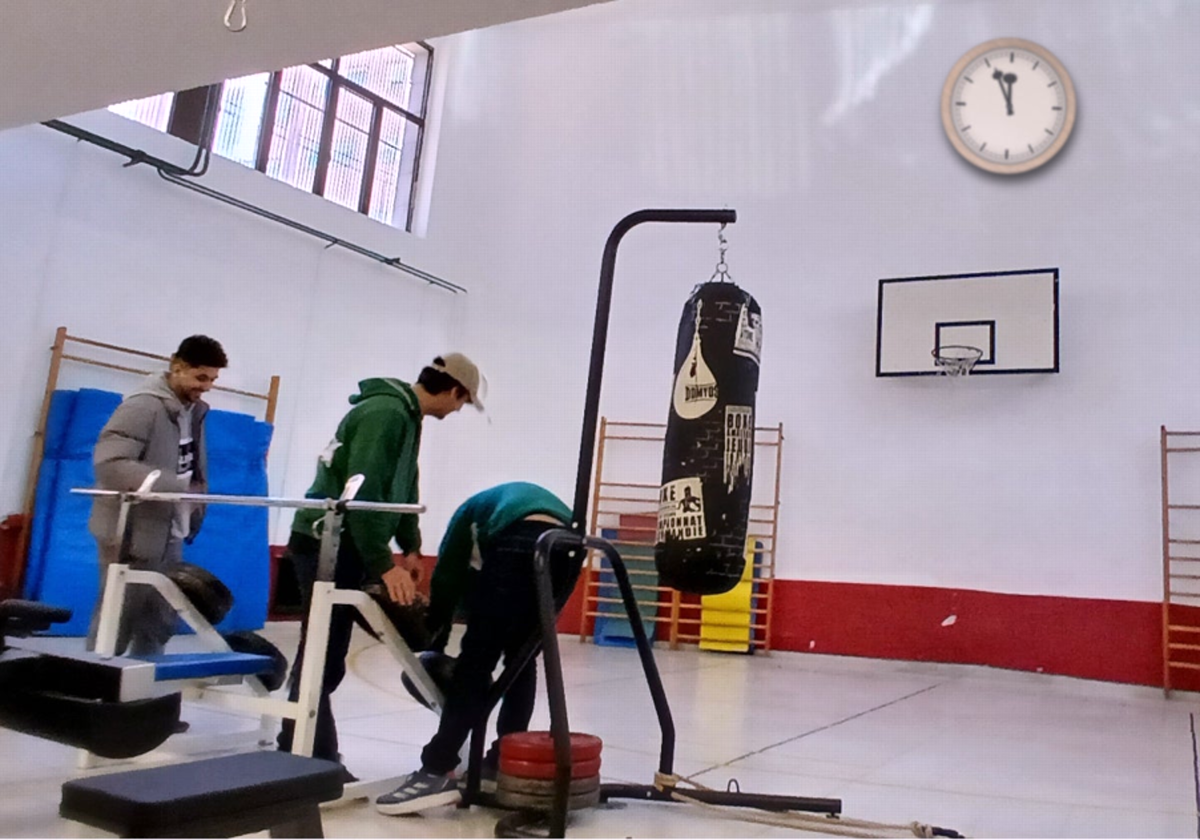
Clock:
11:56
